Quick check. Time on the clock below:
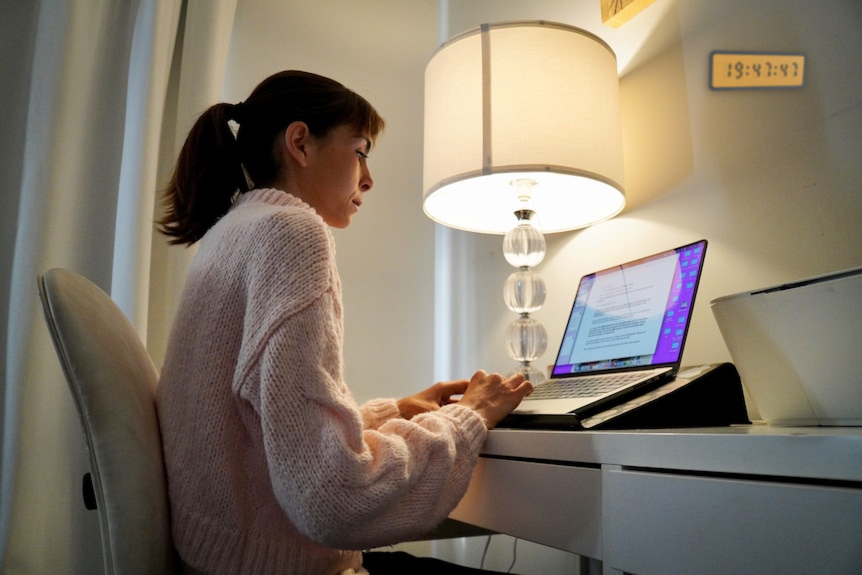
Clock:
19:47:47
